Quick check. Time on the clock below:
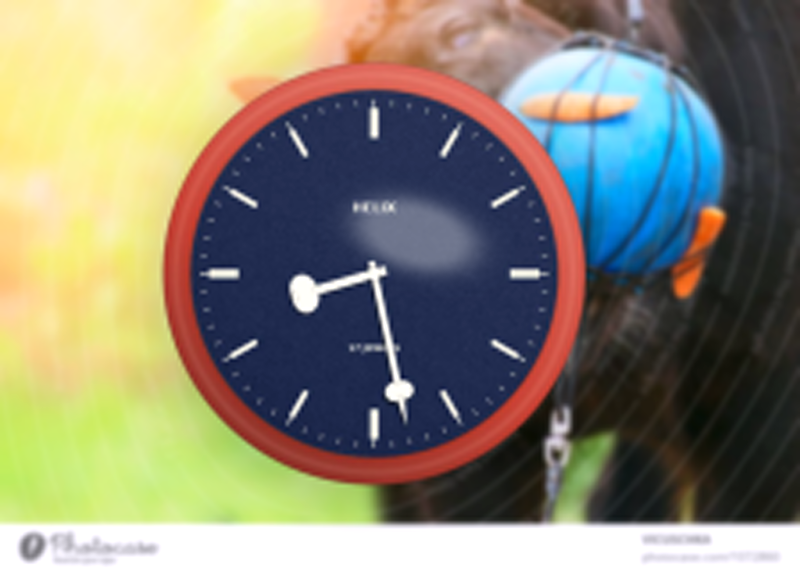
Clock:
8:28
